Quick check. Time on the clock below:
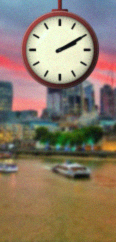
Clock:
2:10
